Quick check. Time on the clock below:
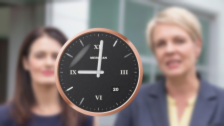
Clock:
9:01
